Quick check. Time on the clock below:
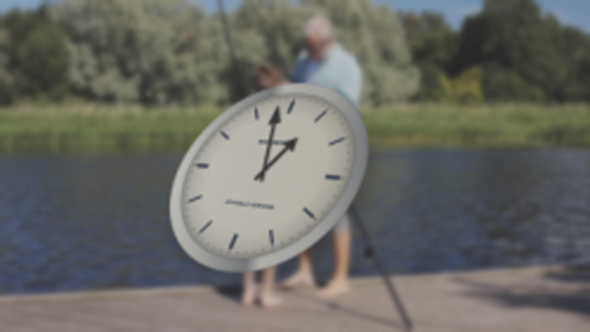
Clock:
12:58
